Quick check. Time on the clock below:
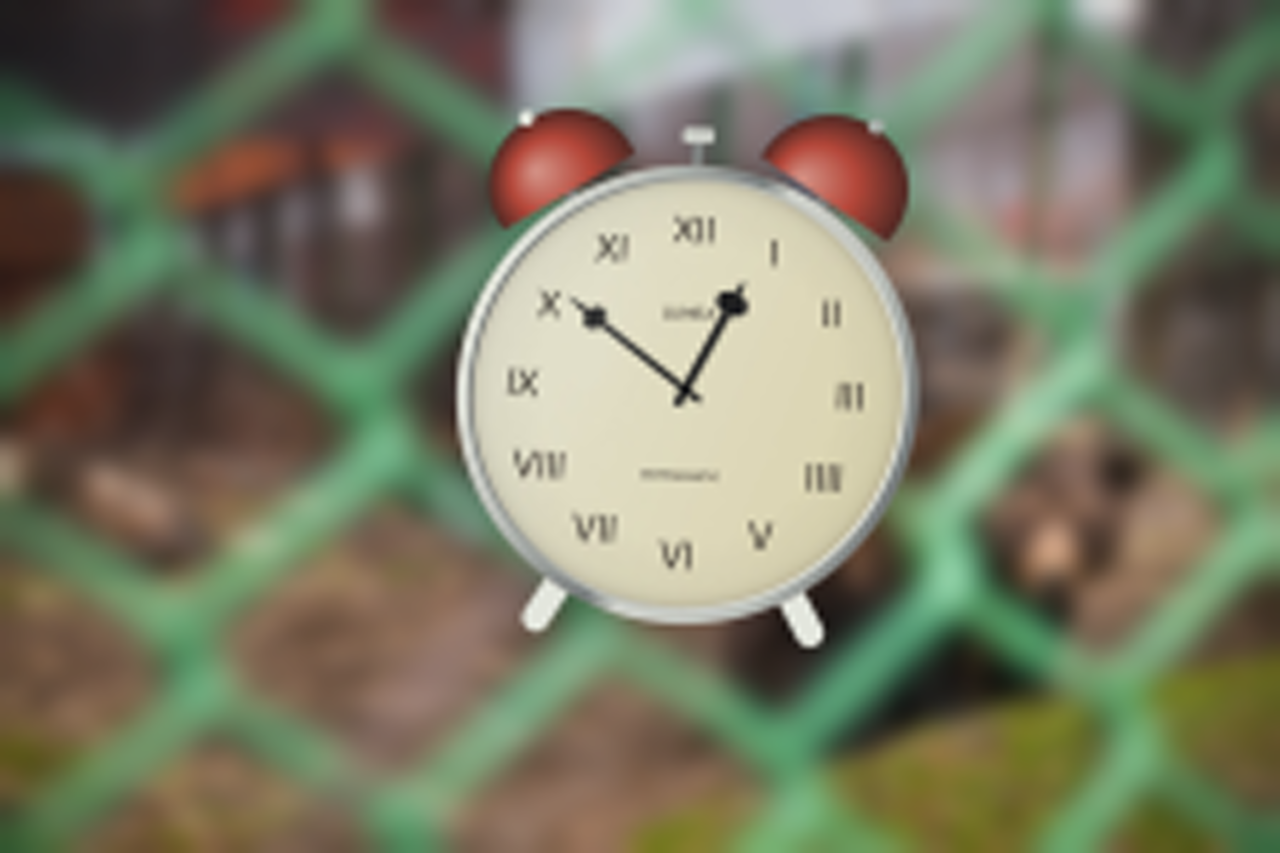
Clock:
12:51
